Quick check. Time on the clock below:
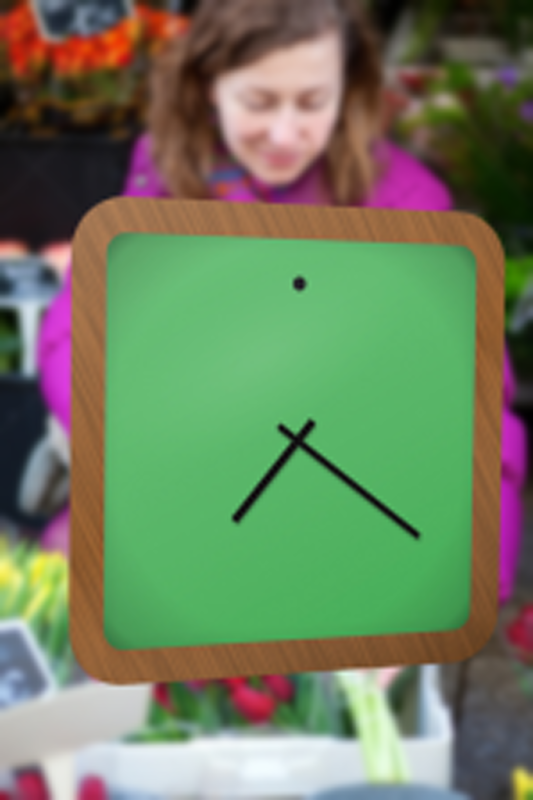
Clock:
7:21
